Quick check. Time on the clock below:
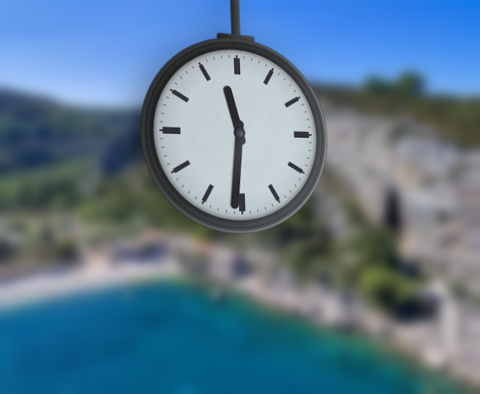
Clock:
11:31
